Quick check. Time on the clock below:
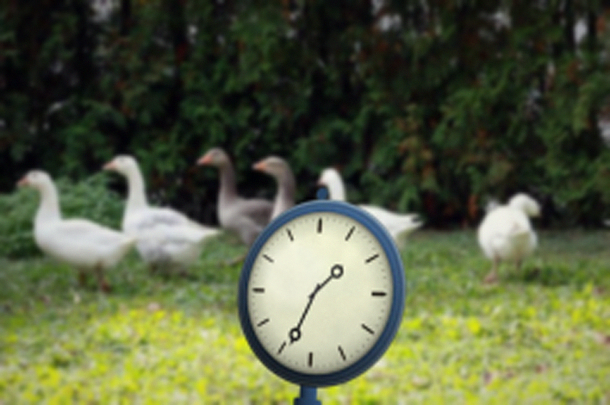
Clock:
1:34
